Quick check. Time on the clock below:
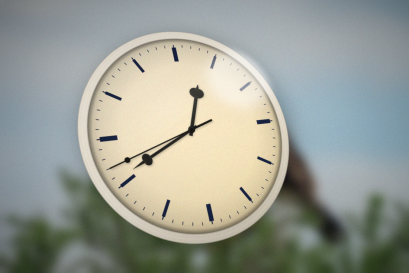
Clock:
12:40:42
